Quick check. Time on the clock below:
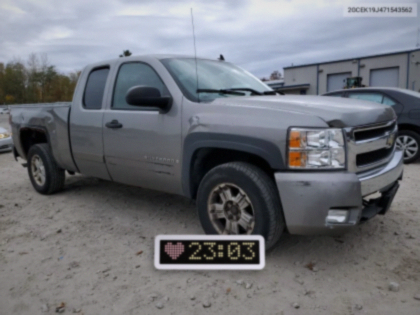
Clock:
23:03
